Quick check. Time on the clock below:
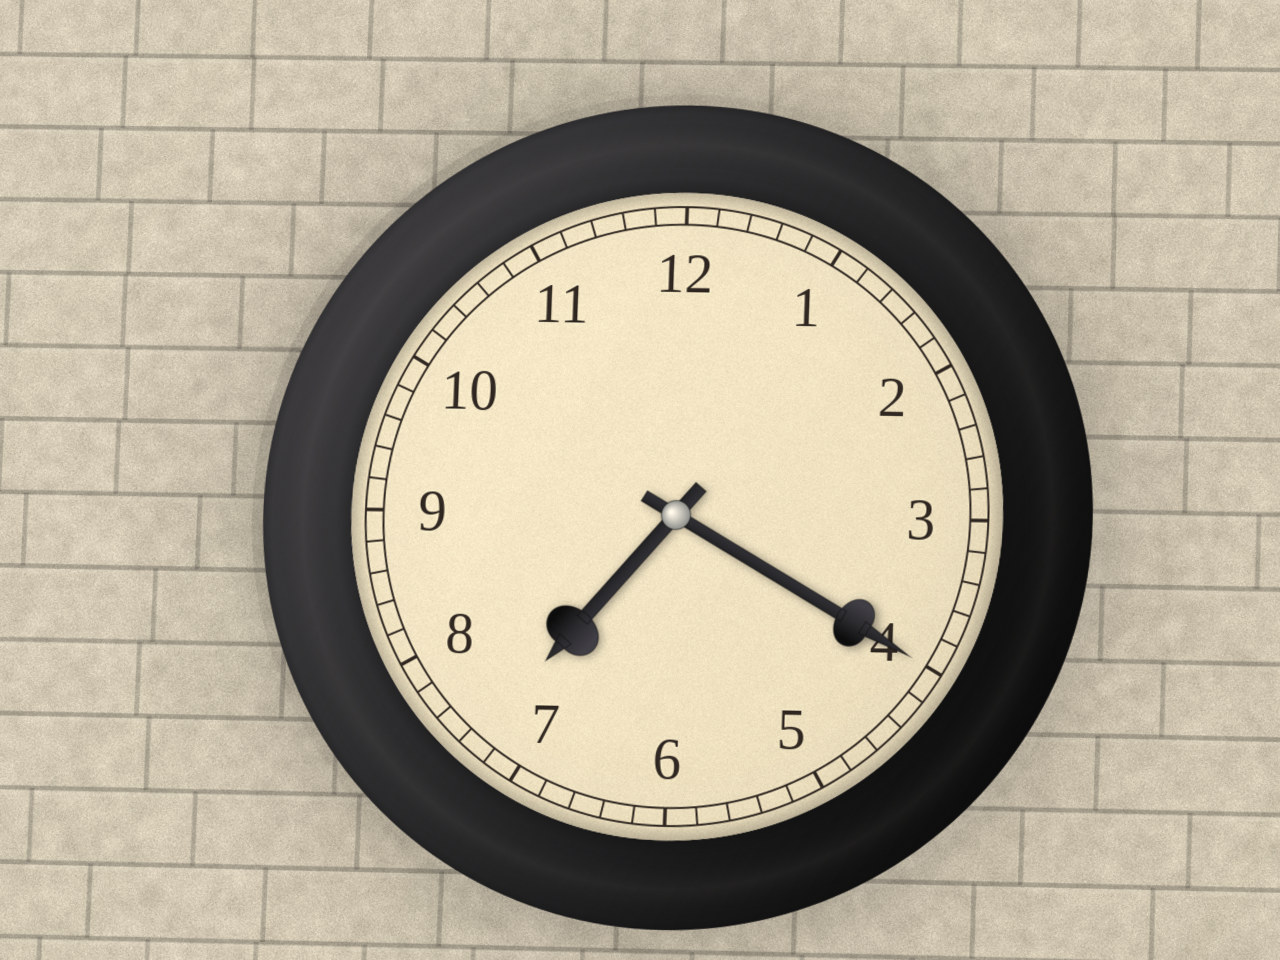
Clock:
7:20
